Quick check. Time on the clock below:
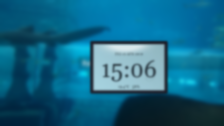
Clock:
15:06
